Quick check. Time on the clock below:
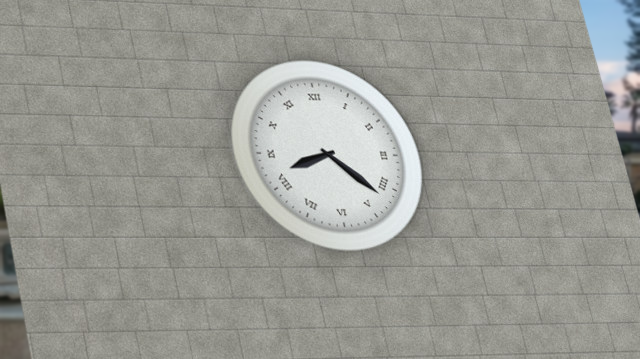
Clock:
8:22
